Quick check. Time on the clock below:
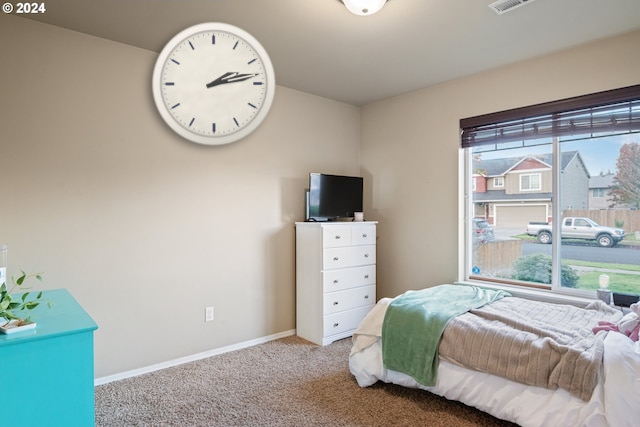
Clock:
2:13
